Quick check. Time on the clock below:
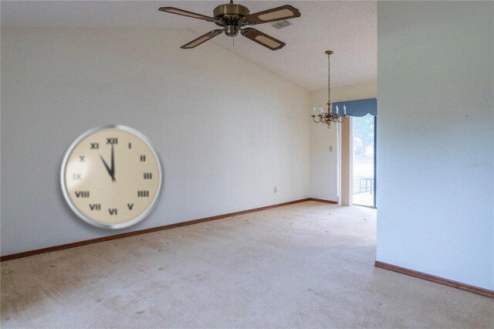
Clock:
11:00
